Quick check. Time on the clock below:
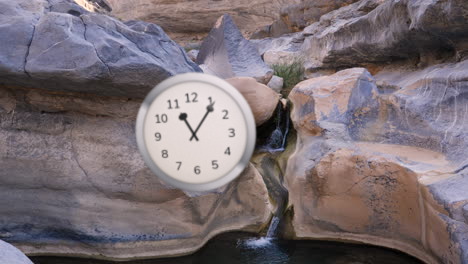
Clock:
11:06
